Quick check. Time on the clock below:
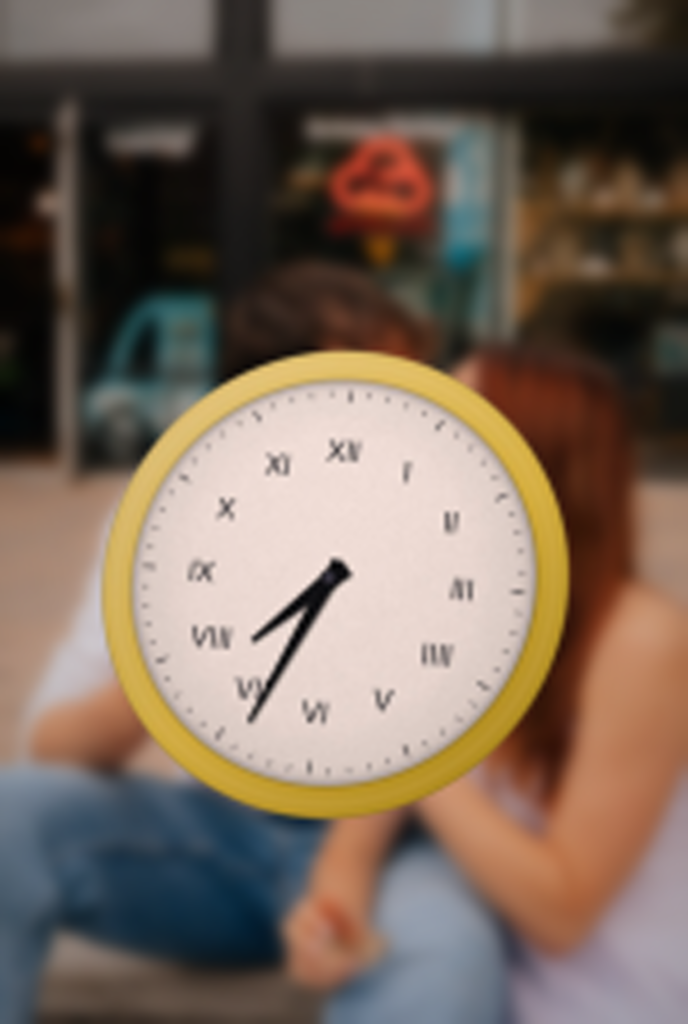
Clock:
7:34
